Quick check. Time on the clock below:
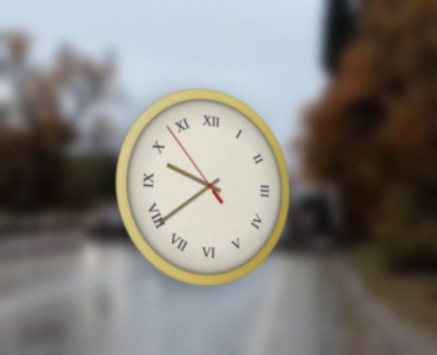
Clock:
9:38:53
